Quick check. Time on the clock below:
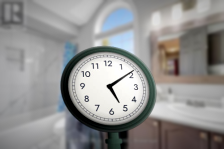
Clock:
5:09
